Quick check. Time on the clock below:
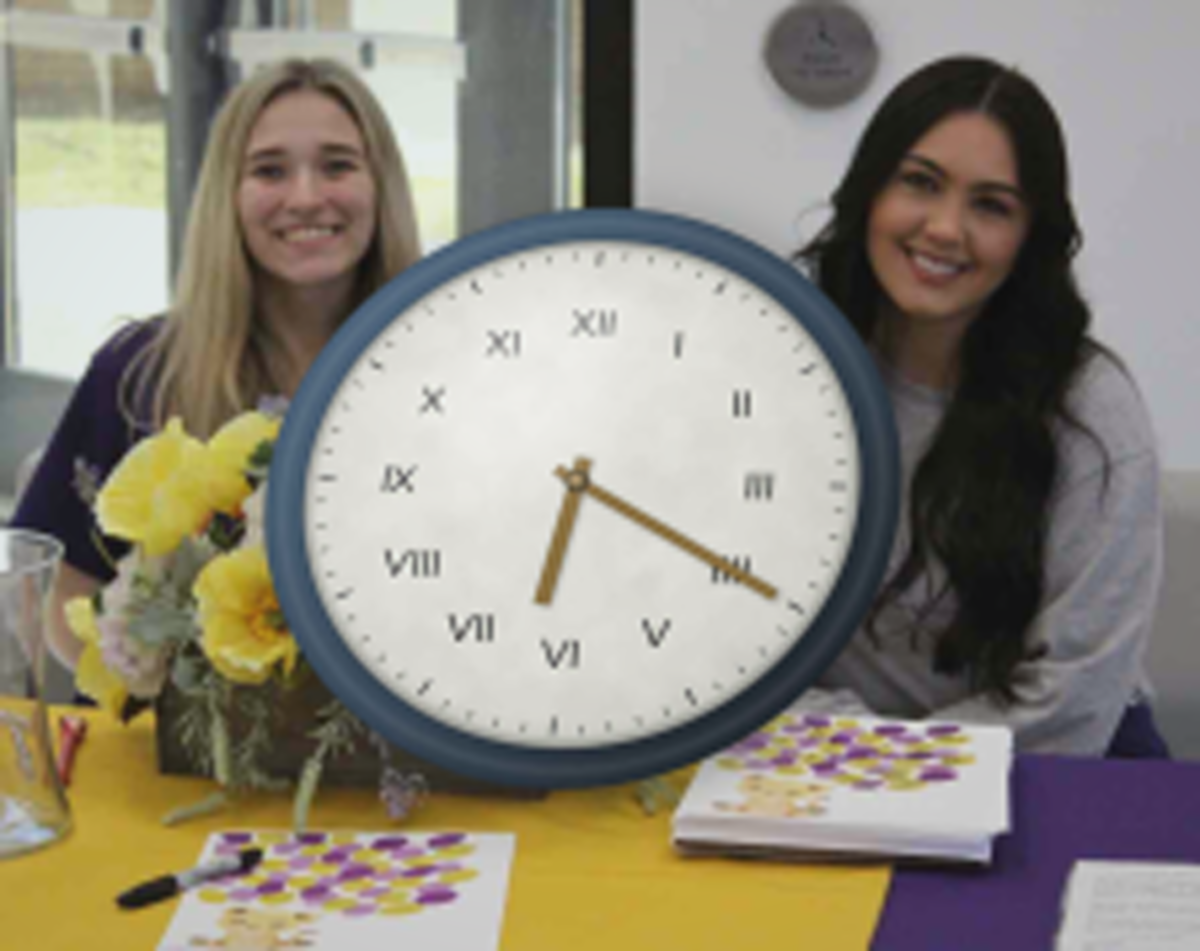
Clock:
6:20
